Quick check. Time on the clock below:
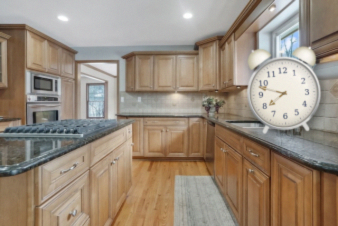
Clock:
7:48
